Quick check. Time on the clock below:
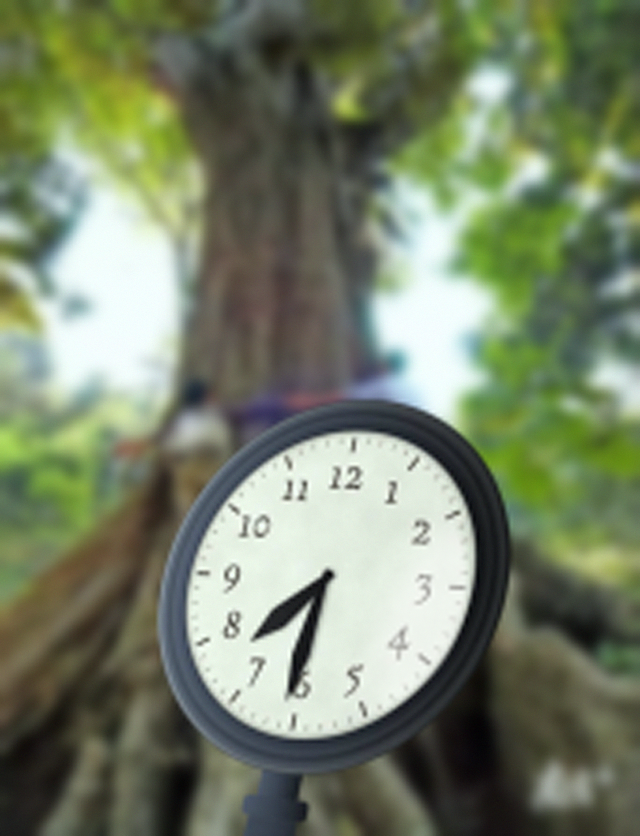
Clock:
7:31
